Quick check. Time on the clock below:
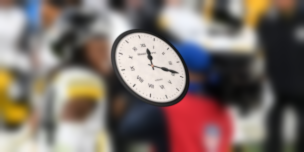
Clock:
12:19
